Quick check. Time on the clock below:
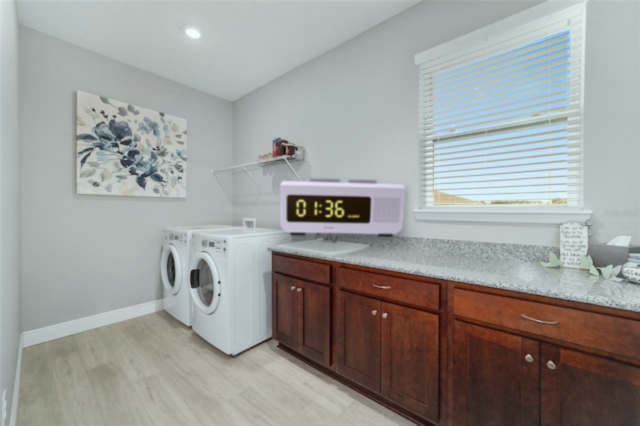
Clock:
1:36
